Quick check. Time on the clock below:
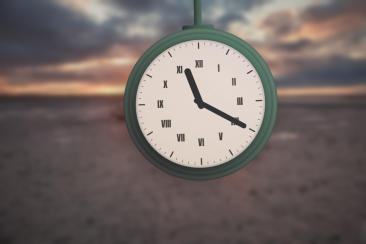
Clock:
11:20
